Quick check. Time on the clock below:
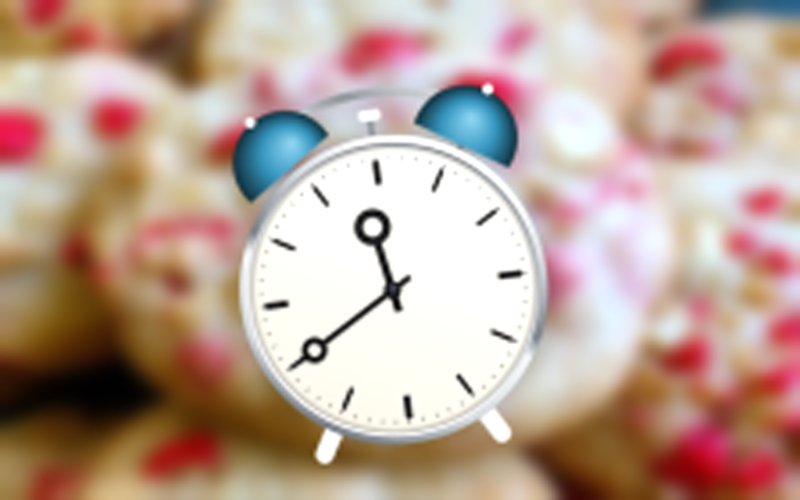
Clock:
11:40
